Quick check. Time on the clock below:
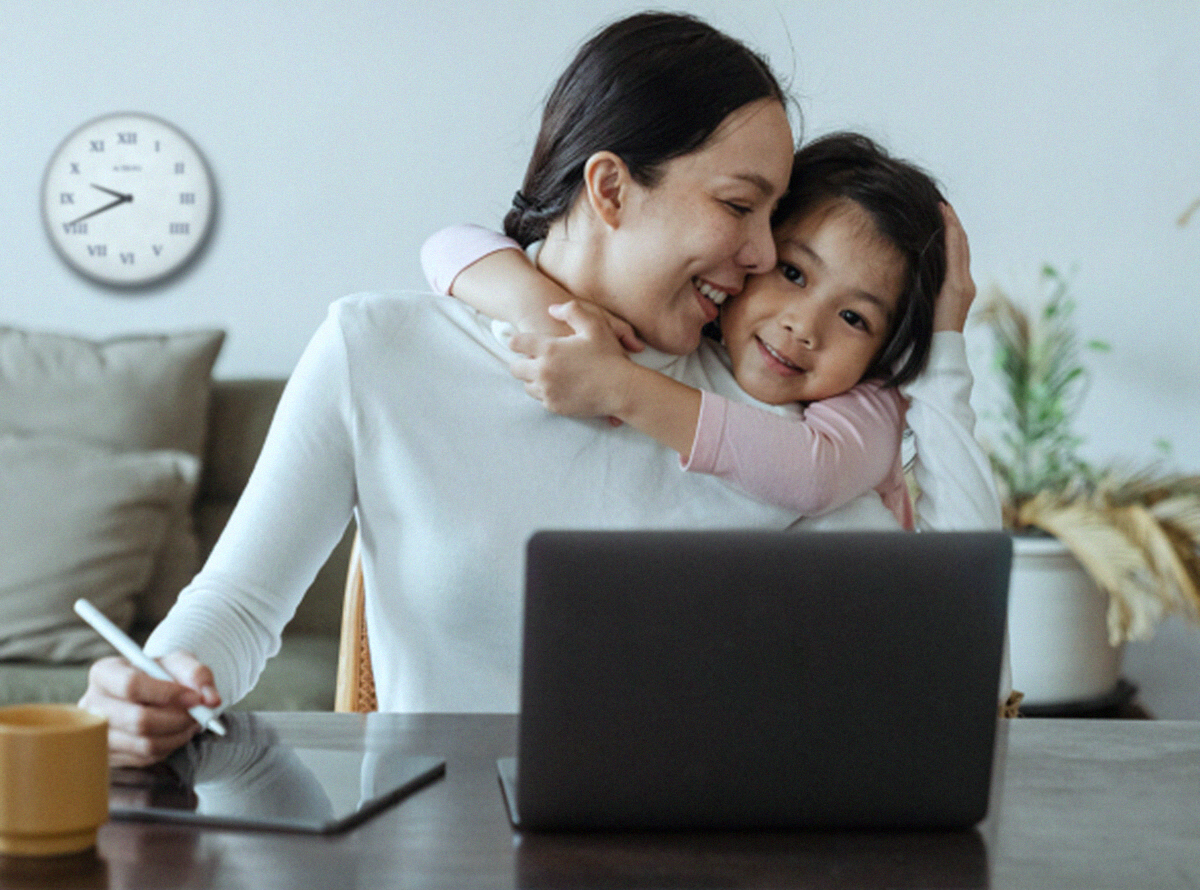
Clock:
9:41
